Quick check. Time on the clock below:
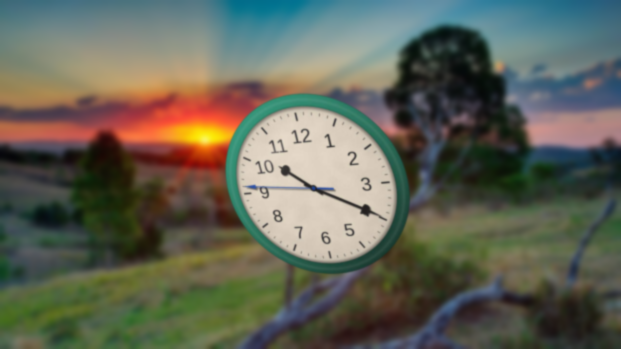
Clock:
10:19:46
